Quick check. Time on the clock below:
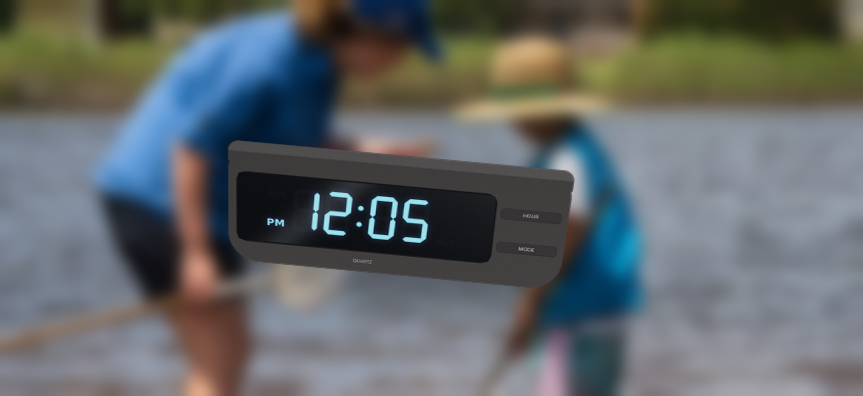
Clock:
12:05
